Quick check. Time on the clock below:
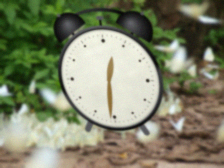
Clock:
12:31
